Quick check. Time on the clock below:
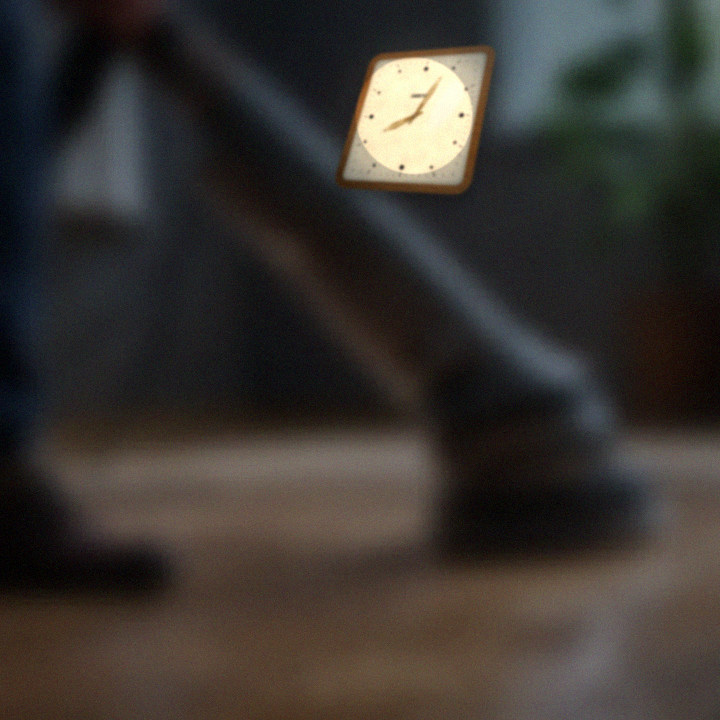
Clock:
8:04
